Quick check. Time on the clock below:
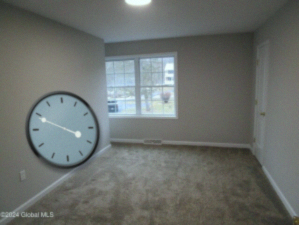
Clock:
3:49
